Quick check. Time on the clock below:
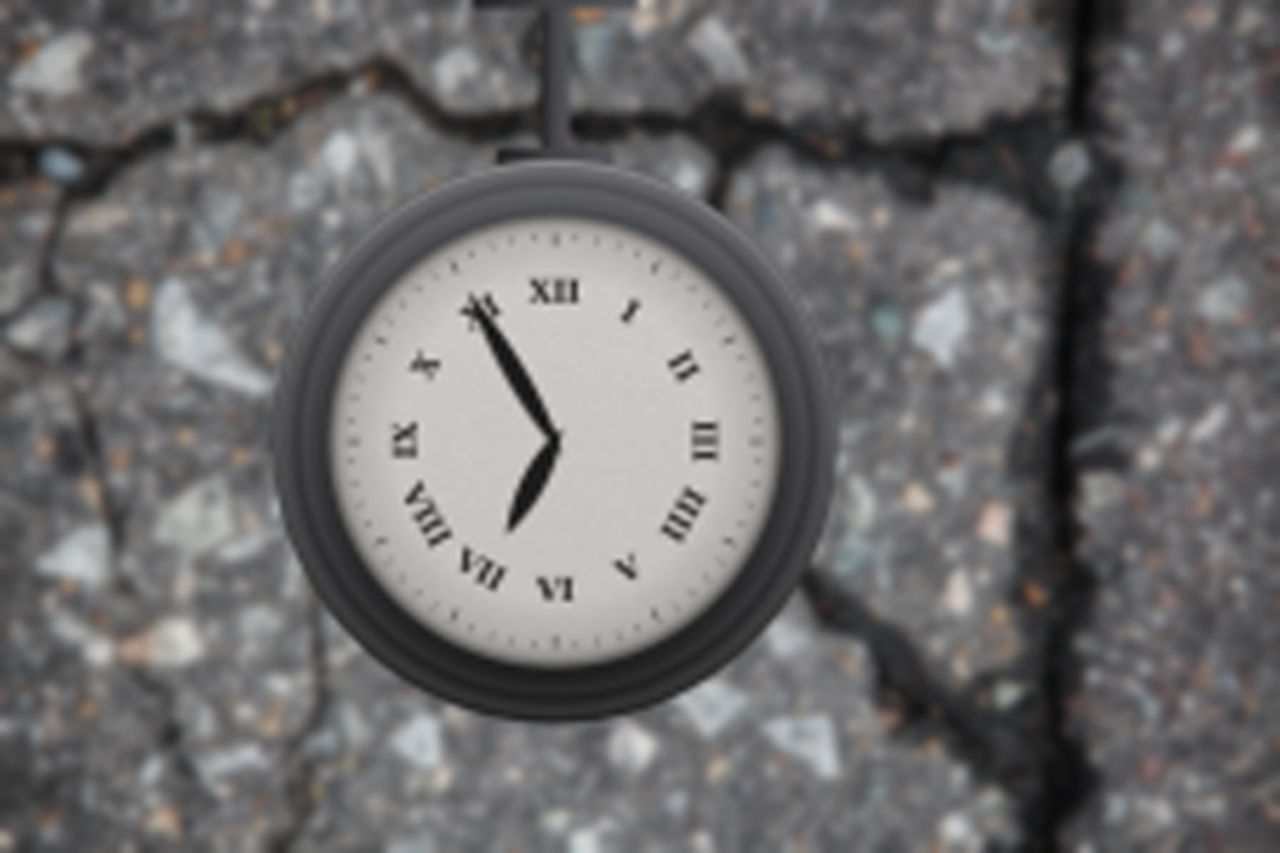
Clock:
6:55
